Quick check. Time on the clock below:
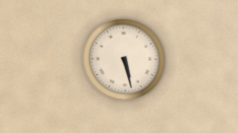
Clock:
5:28
